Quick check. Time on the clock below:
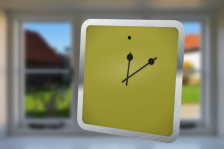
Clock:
12:09
